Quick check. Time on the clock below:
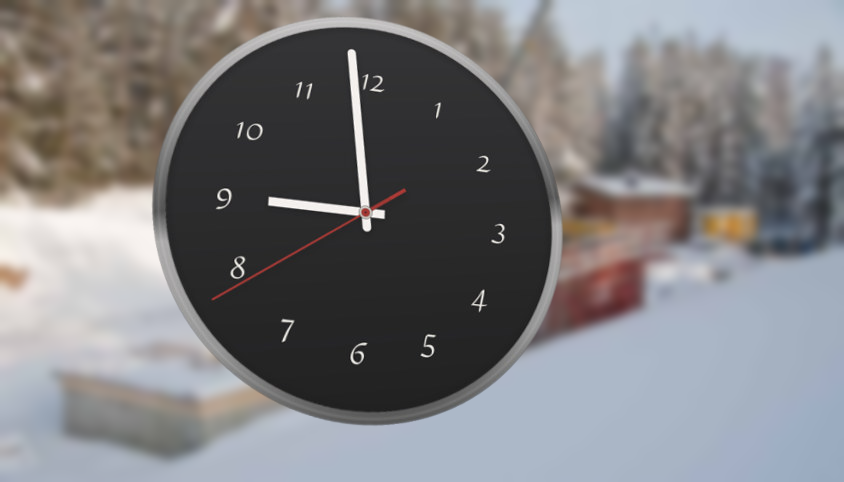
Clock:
8:58:39
